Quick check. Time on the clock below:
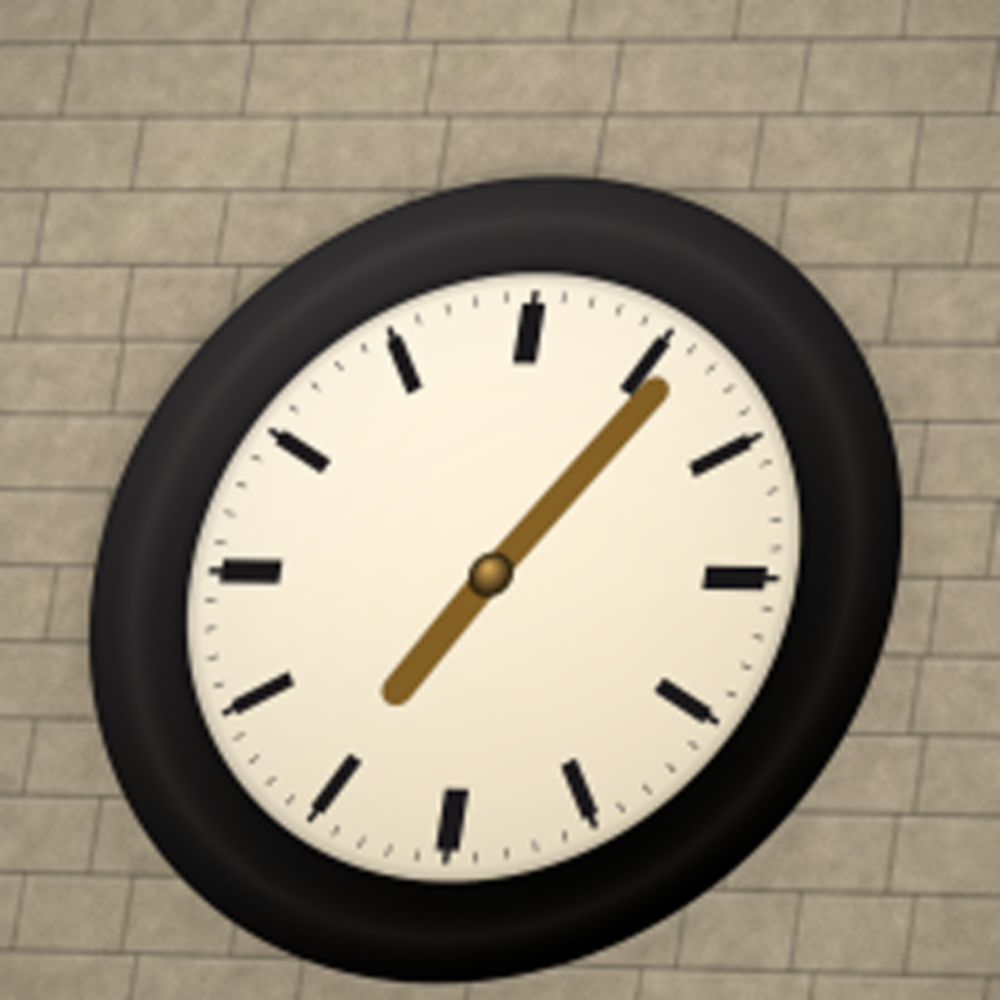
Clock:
7:06
